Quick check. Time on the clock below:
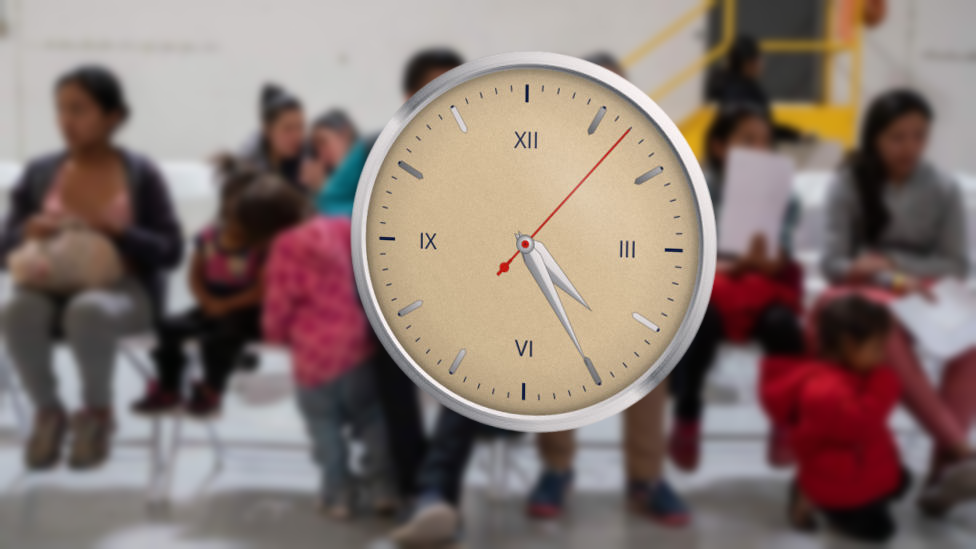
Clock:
4:25:07
